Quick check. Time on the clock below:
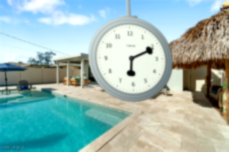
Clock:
6:11
